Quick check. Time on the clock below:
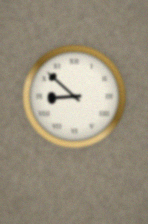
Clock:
8:52
